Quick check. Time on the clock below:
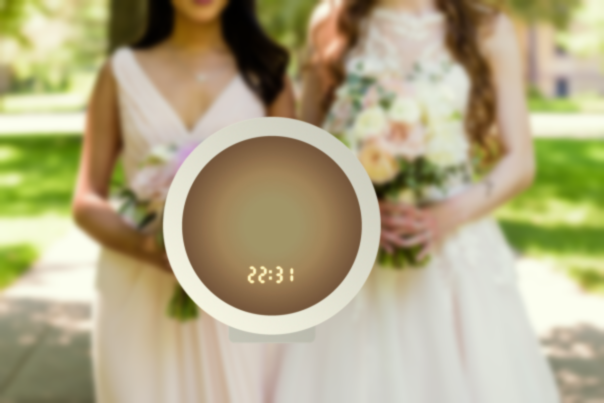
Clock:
22:31
